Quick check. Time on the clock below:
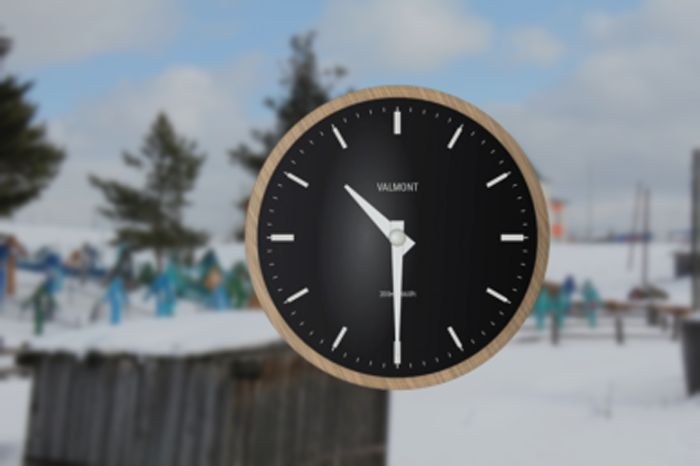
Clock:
10:30
